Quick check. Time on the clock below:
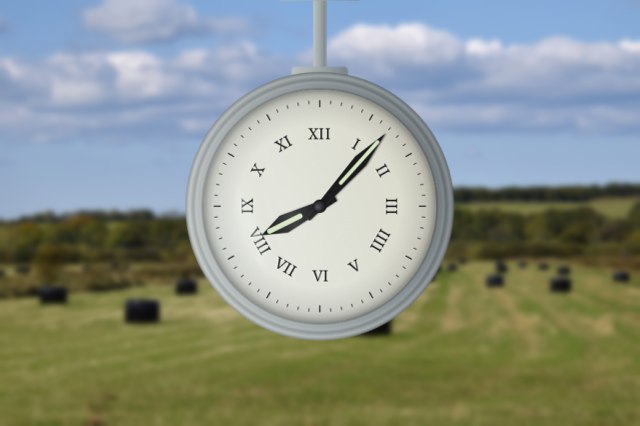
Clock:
8:07
